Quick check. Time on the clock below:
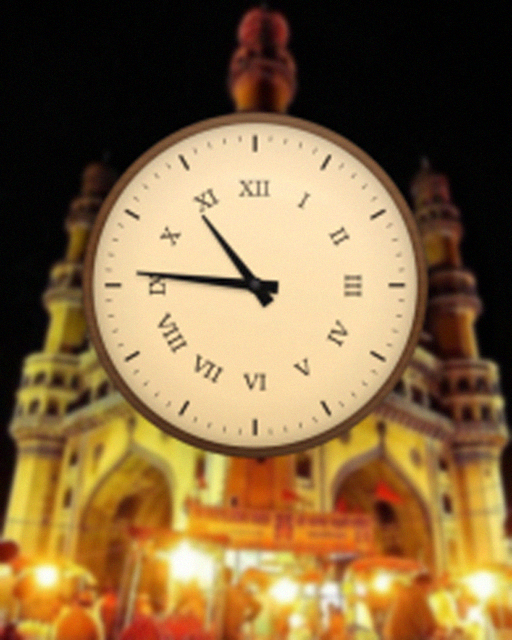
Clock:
10:46
